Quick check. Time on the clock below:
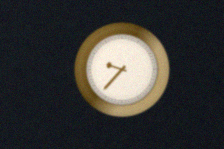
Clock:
9:37
